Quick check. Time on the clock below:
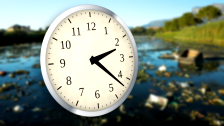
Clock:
2:22
